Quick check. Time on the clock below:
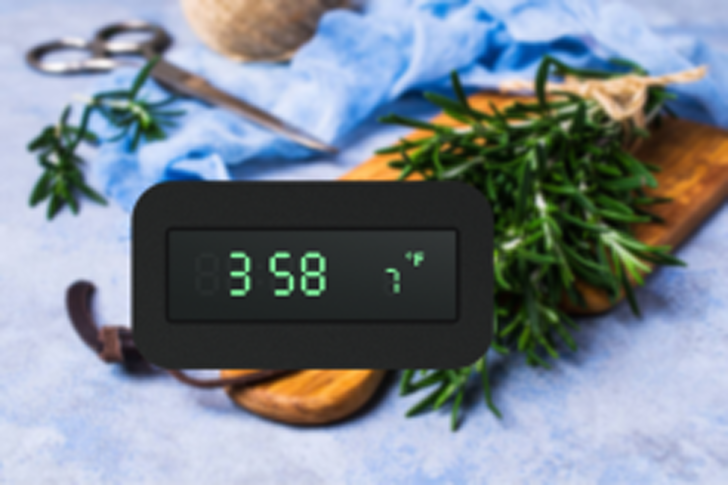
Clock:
3:58
